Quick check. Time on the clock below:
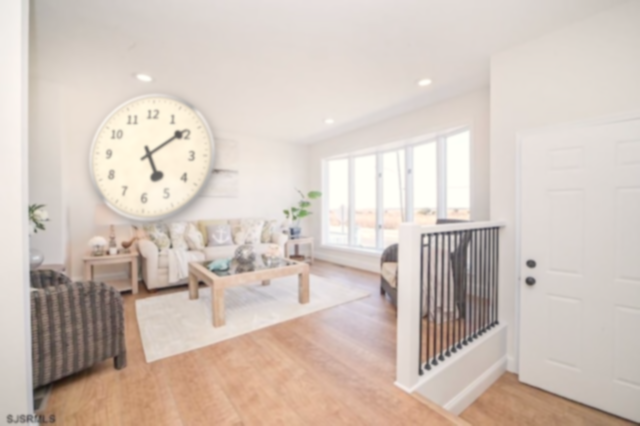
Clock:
5:09
